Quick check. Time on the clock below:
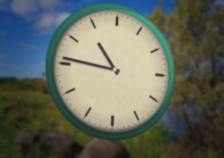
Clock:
10:46
